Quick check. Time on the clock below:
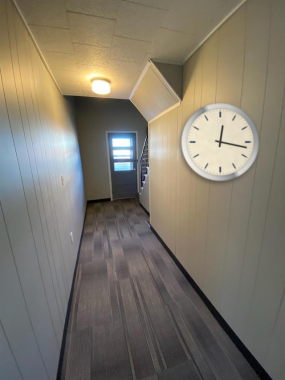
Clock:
12:17
